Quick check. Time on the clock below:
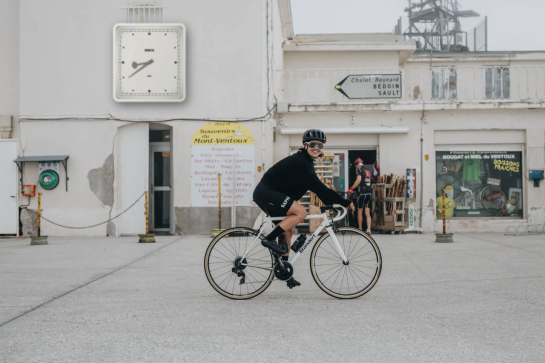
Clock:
8:39
